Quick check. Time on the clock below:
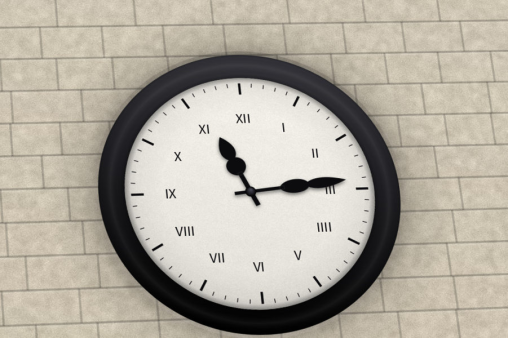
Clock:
11:14
